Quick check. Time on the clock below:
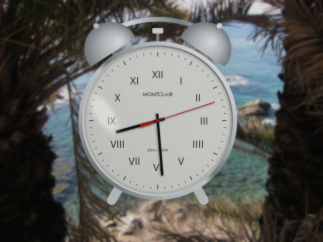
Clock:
8:29:12
